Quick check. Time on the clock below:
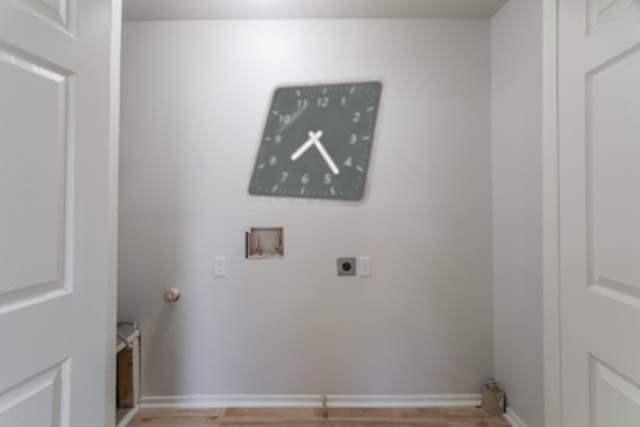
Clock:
7:23
